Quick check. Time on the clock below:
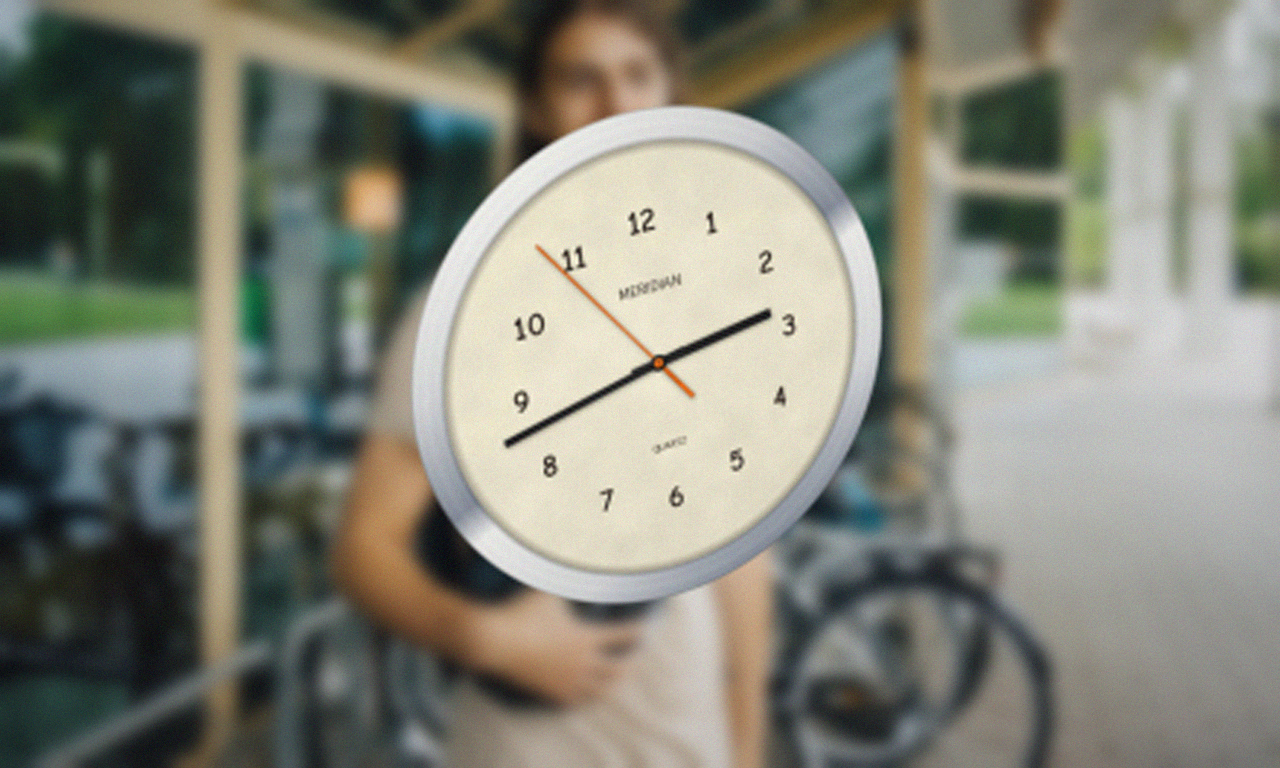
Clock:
2:42:54
